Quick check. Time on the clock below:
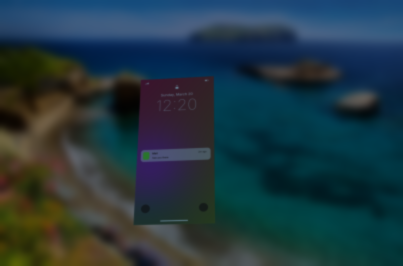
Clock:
12:20
